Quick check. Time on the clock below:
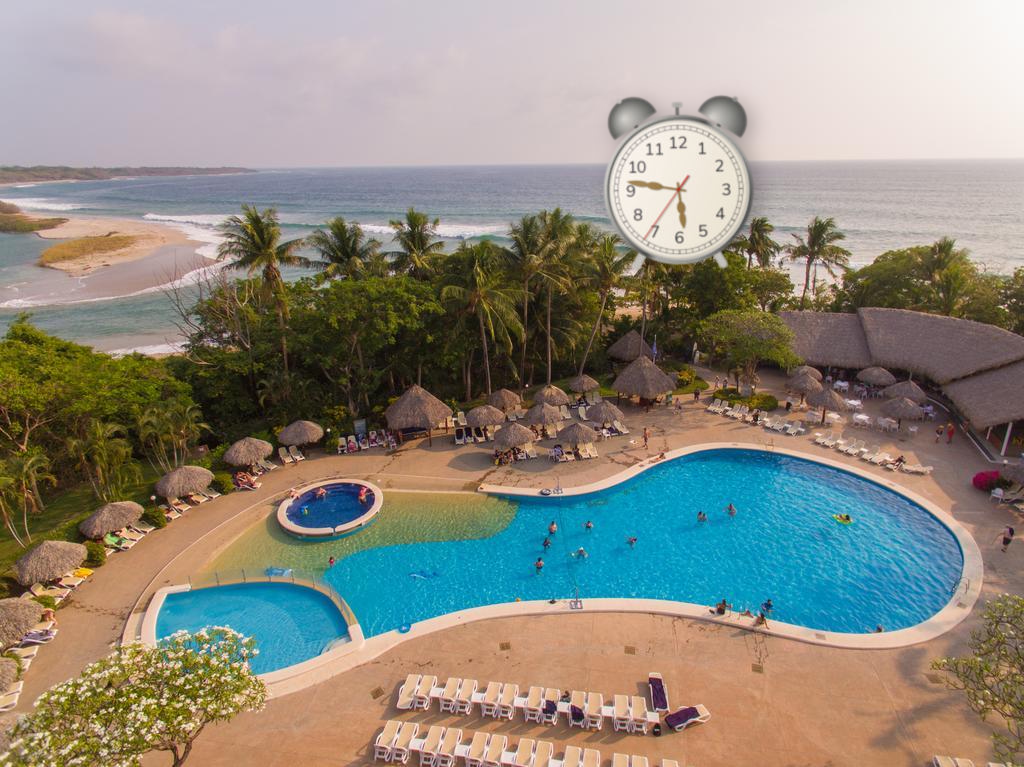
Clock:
5:46:36
